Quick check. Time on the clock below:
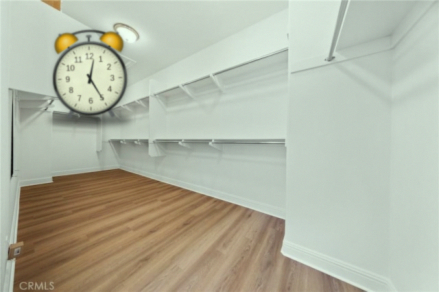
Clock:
12:25
